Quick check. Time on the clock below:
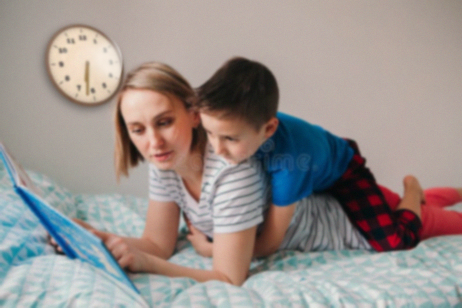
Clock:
6:32
